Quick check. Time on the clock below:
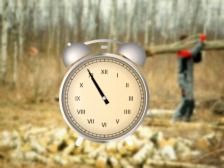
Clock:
10:55
